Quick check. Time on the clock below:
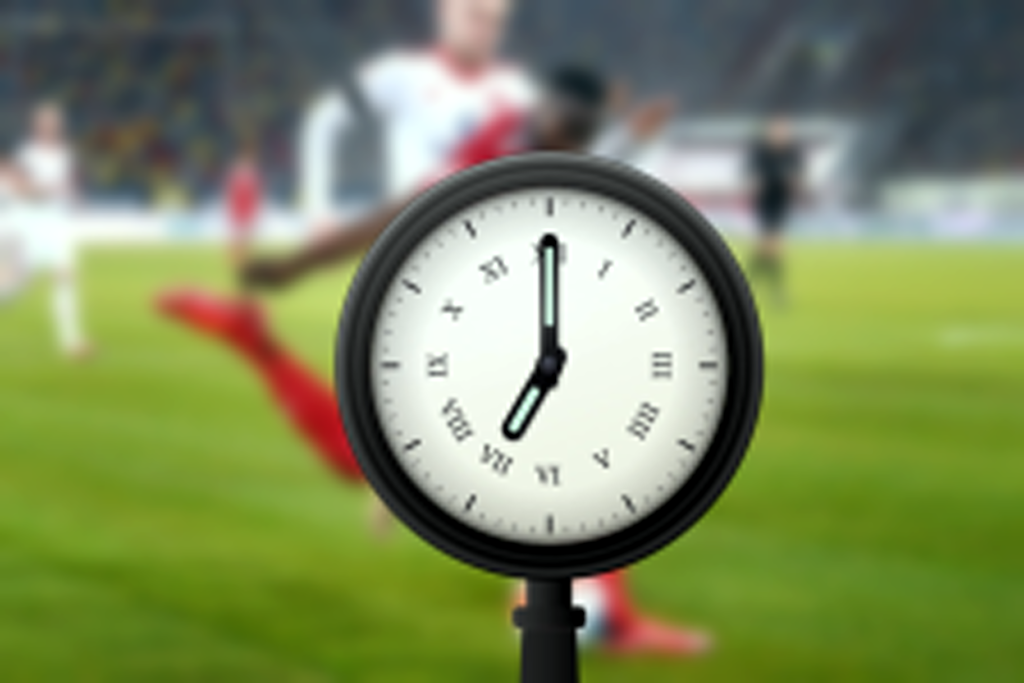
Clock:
7:00
